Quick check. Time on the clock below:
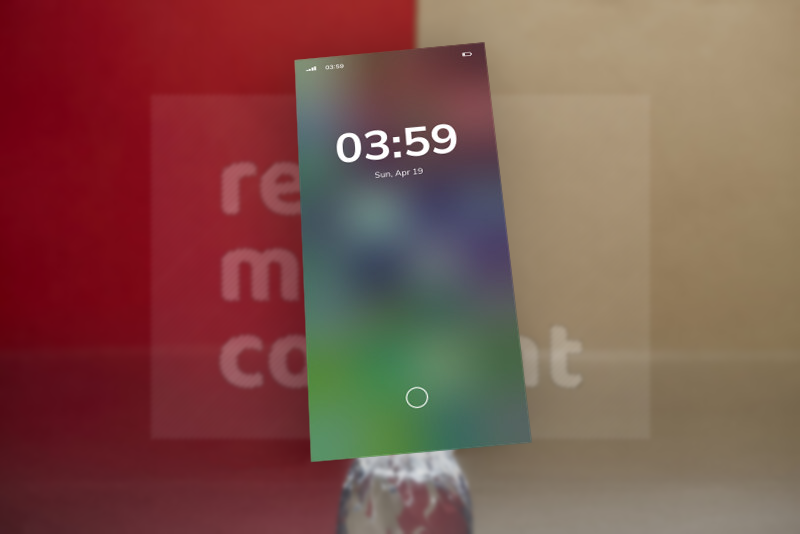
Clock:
3:59
